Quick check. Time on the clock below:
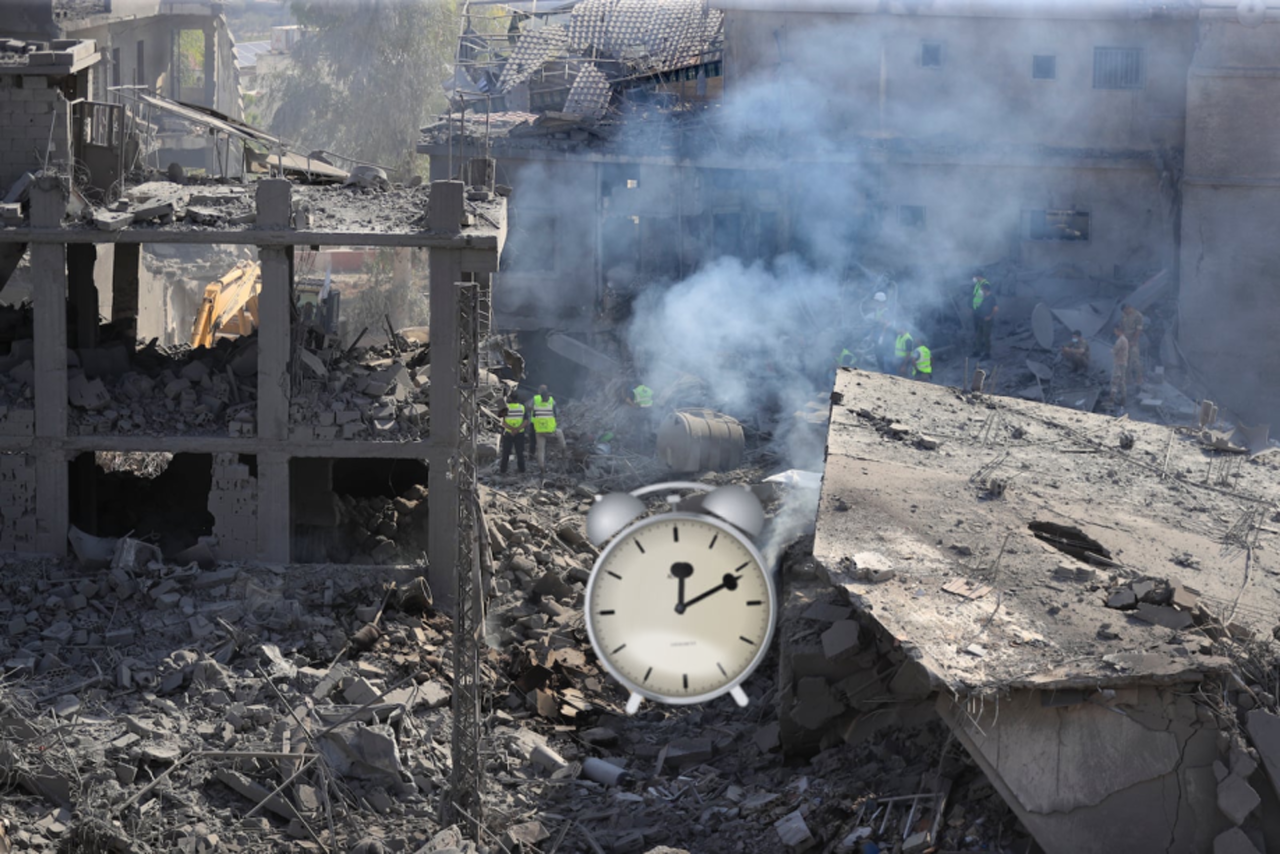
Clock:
12:11
